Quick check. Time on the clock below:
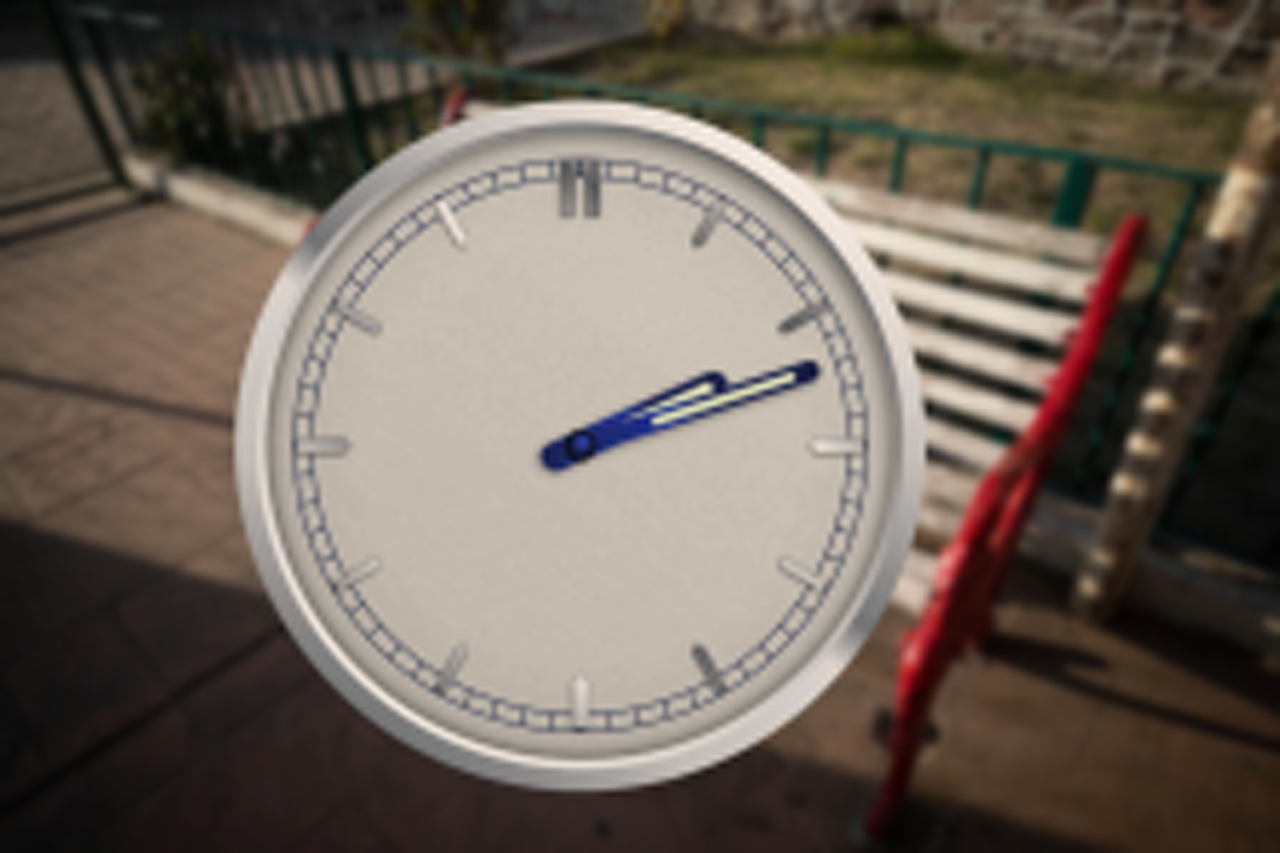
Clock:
2:12
